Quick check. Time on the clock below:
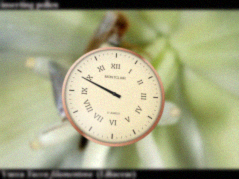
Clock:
9:49
